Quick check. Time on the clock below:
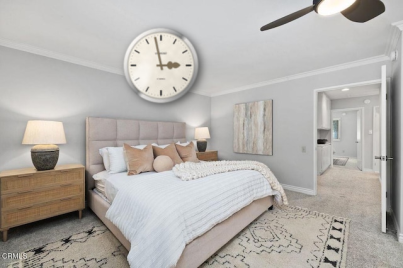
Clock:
2:58
